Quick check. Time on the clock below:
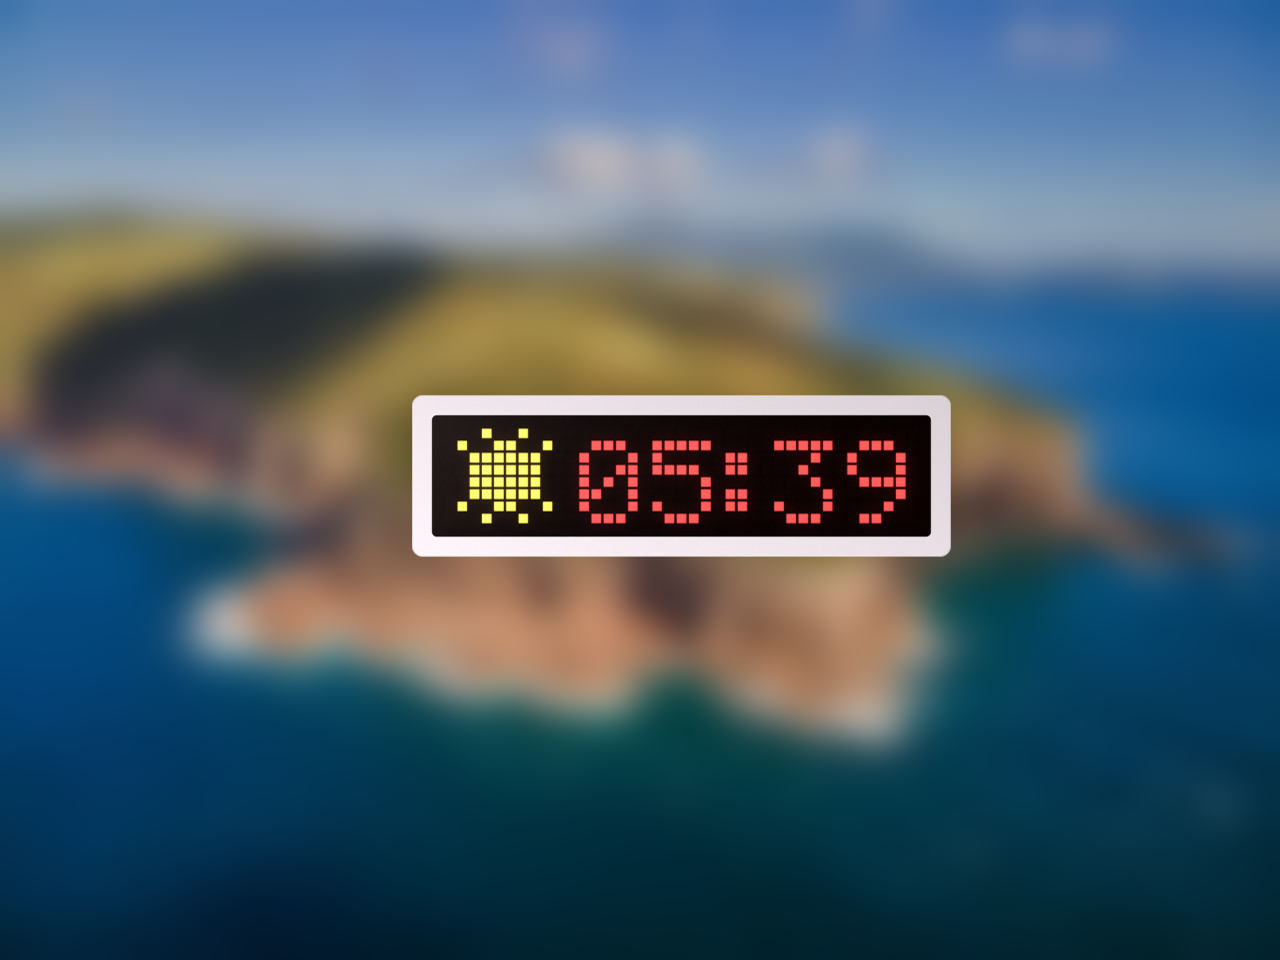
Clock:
5:39
